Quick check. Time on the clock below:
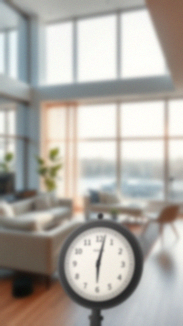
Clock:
6:02
